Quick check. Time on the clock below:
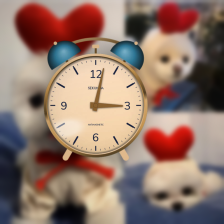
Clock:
3:02
